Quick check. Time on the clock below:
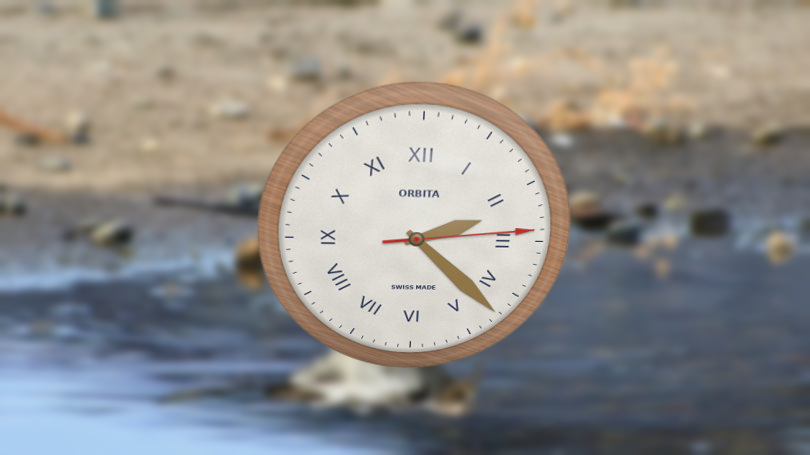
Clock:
2:22:14
